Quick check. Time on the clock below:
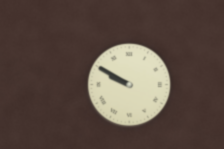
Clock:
9:50
